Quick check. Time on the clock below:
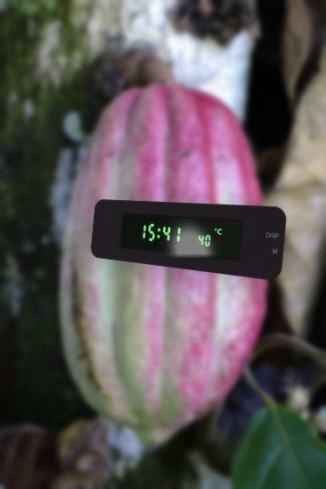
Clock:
15:41
